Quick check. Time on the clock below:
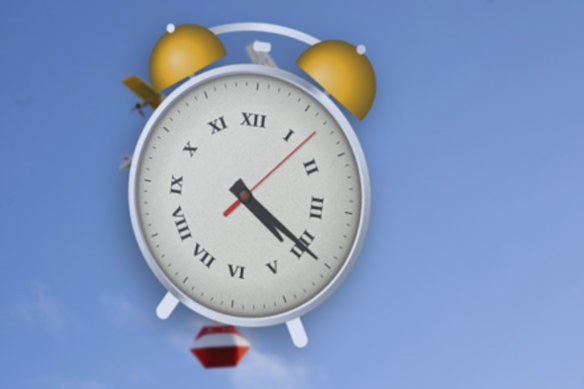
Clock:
4:20:07
